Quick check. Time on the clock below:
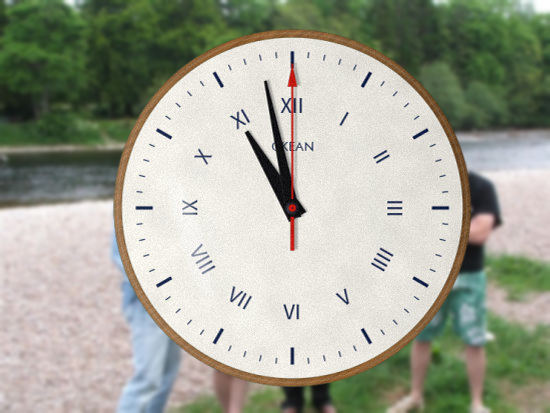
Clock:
10:58:00
